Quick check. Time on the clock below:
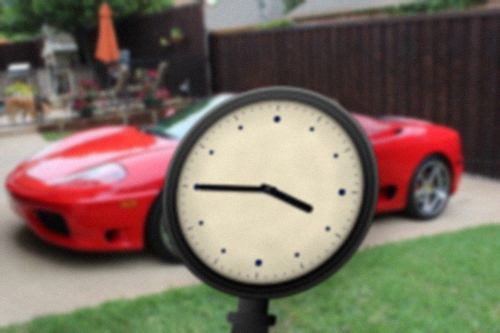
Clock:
3:45
